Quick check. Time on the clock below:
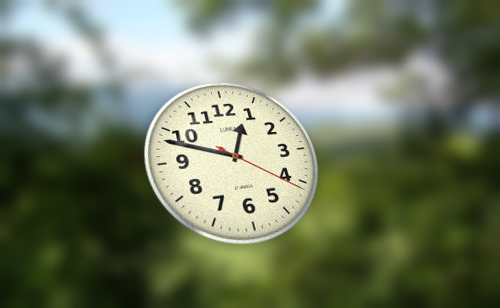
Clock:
12:48:21
